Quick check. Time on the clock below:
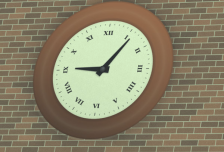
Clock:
9:06
